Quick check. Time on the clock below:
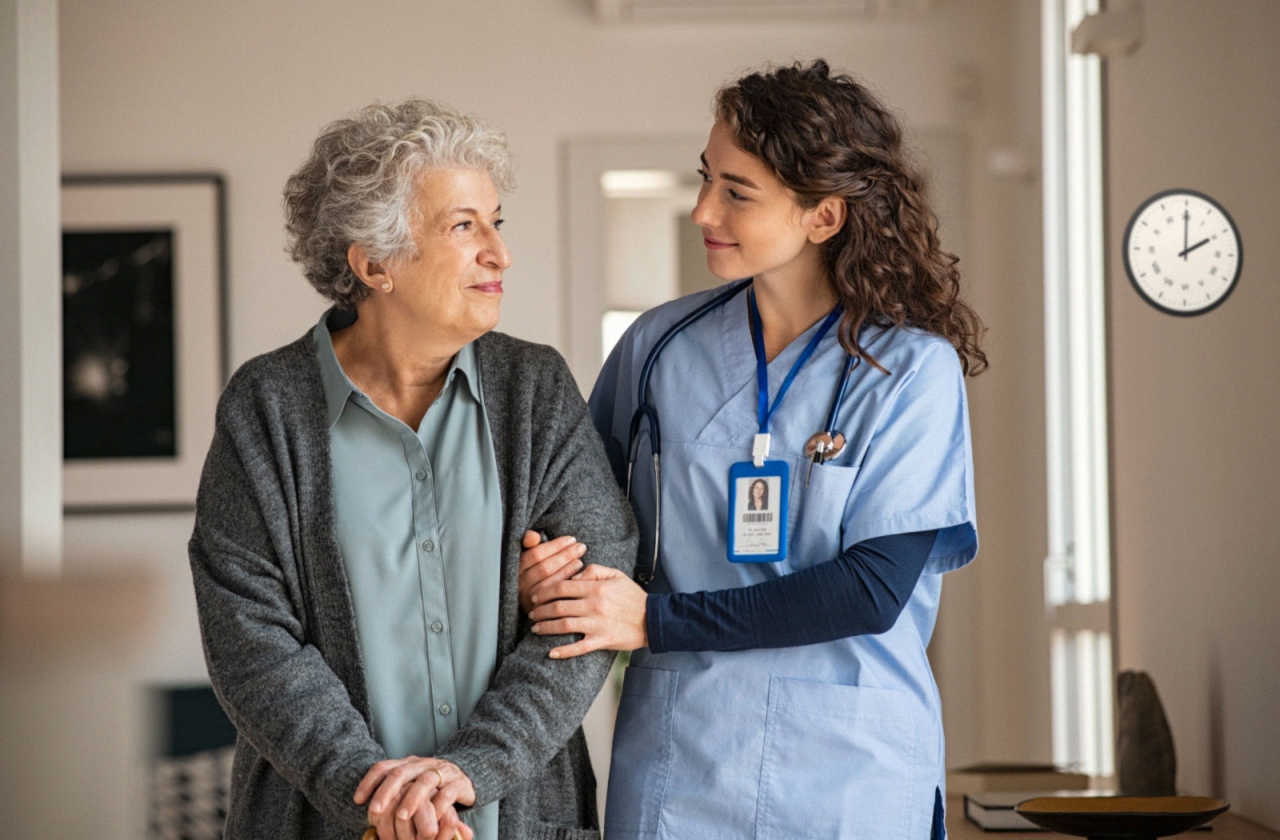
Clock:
2:00
